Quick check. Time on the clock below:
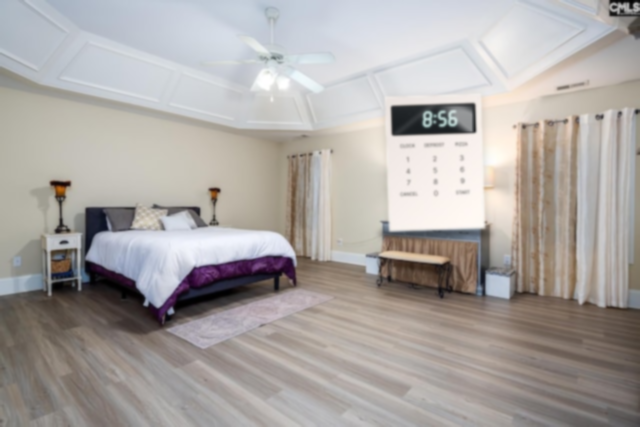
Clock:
8:56
